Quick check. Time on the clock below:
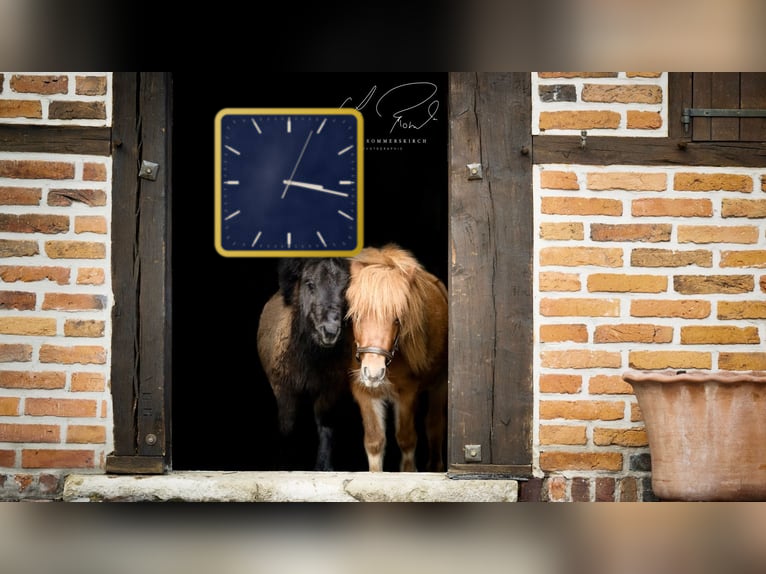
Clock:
3:17:04
